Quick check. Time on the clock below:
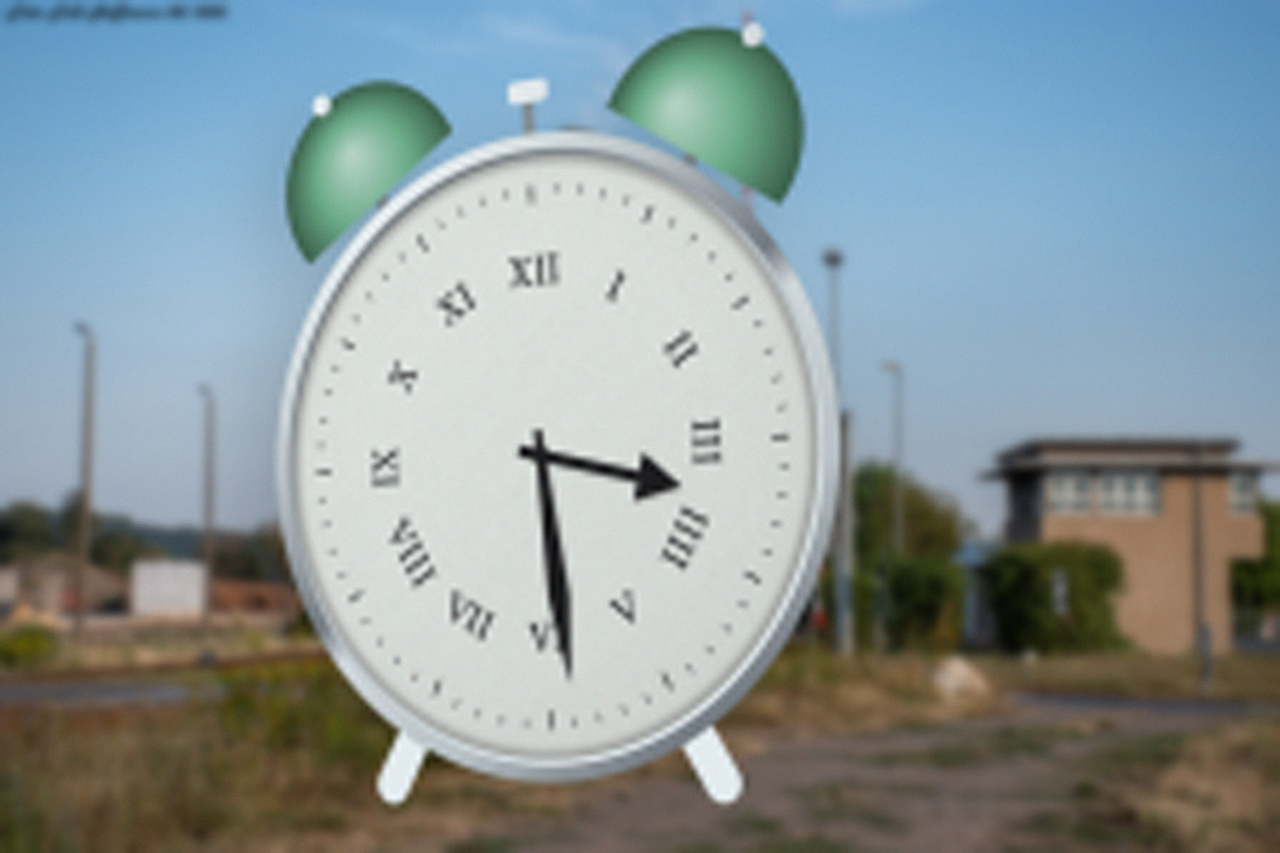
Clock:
3:29
